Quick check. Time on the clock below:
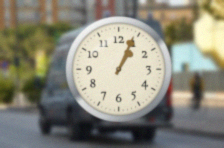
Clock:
1:04
